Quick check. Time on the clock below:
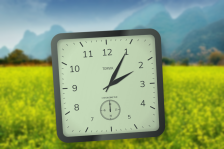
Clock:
2:05
